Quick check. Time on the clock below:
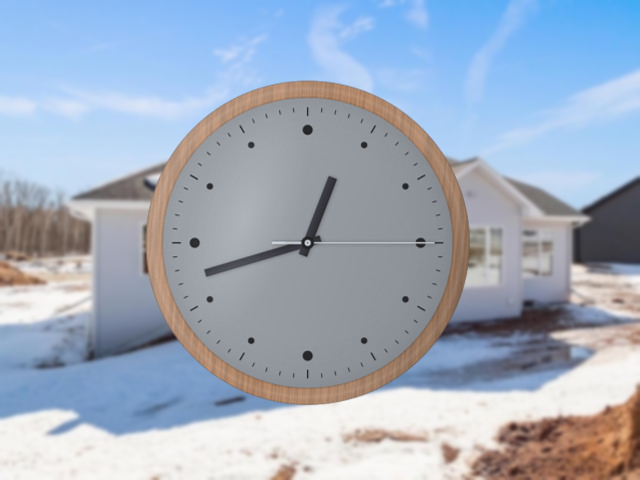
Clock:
12:42:15
